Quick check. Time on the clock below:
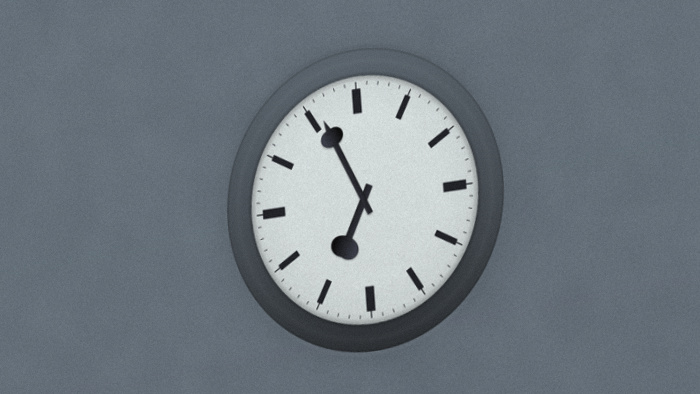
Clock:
6:56
